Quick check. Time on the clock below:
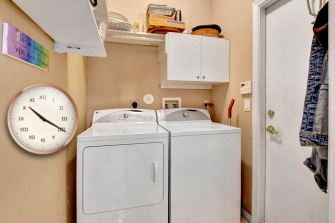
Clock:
10:20
